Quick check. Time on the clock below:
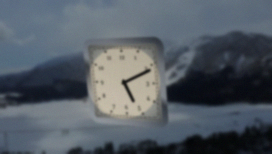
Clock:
5:11
